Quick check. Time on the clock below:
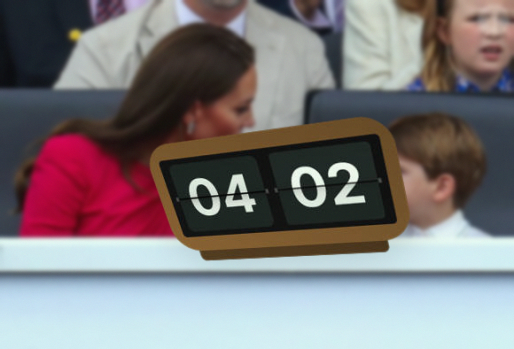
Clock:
4:02
